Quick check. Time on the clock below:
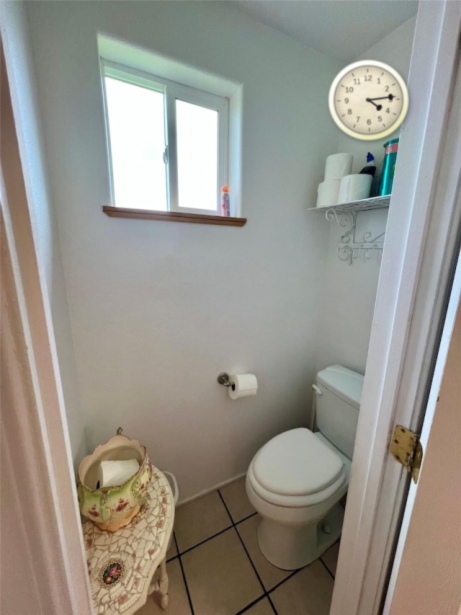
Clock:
4:14
